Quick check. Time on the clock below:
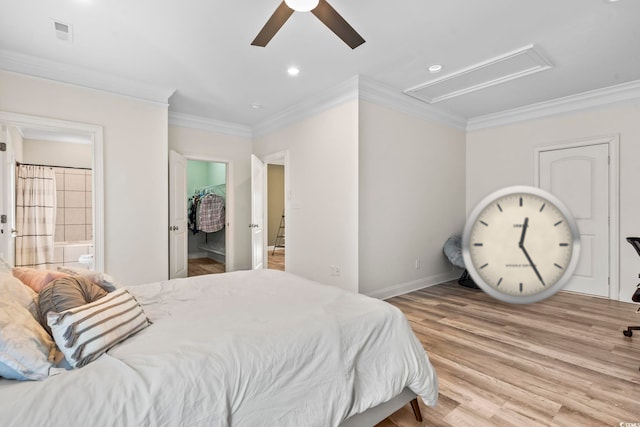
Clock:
12:25
